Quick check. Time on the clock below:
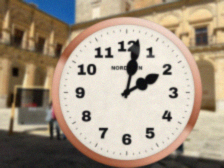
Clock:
2:02
